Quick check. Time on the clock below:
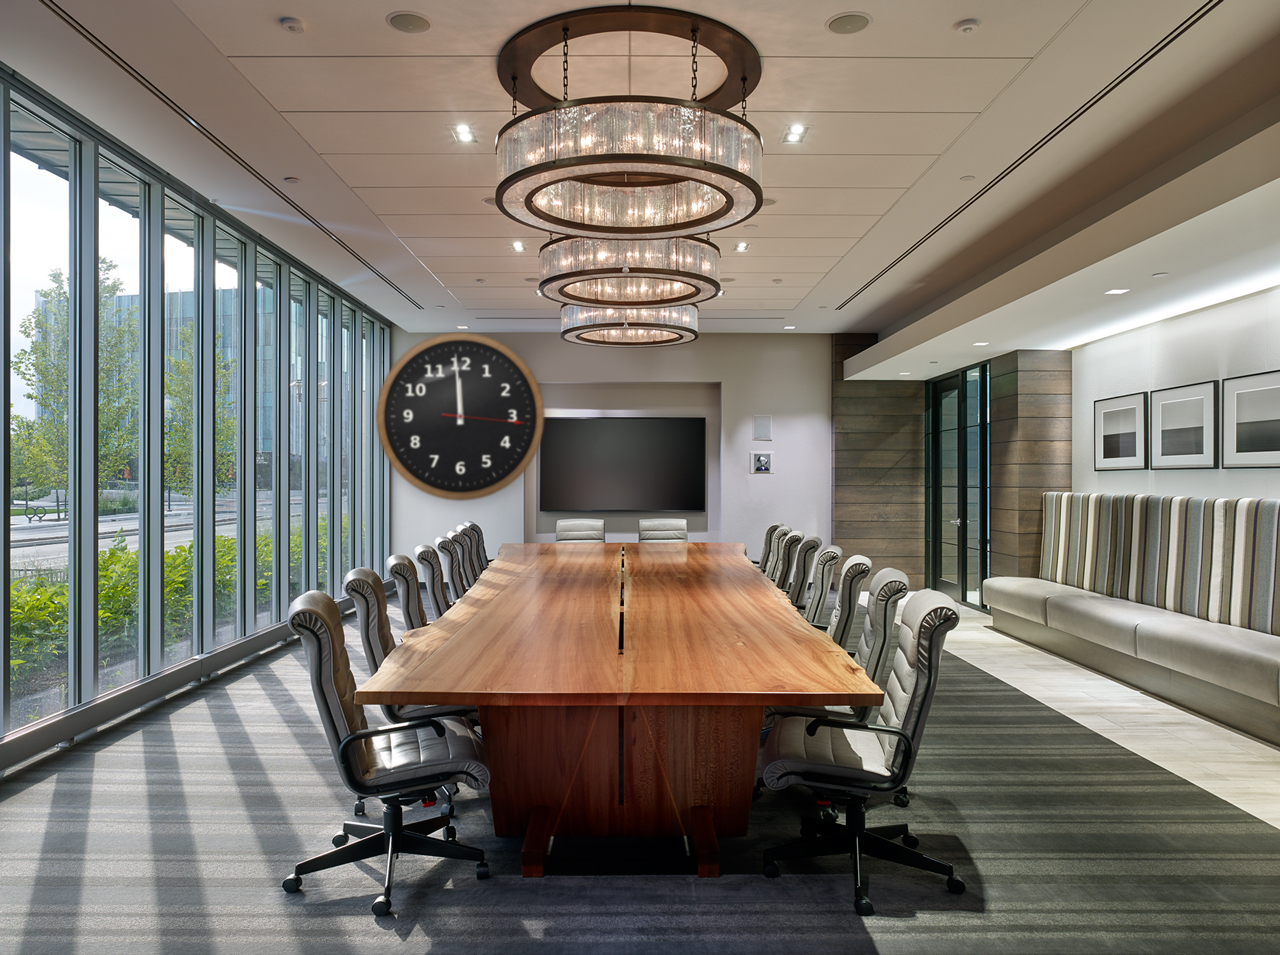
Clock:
11:59:16
